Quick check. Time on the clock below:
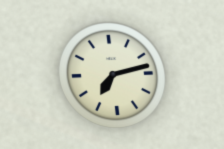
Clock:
7:13
